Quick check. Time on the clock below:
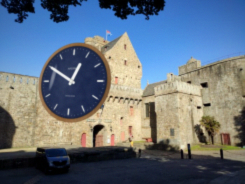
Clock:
12:50
